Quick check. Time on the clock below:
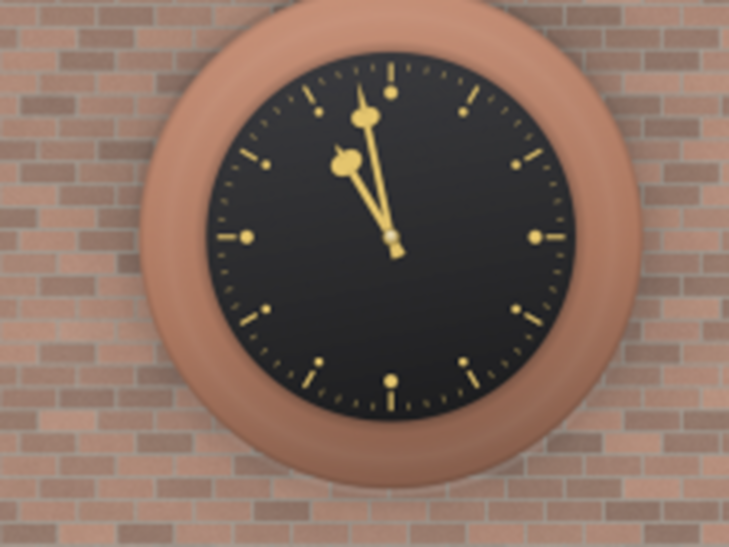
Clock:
10:58
